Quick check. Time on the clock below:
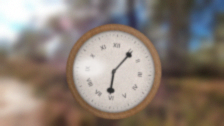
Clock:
6:06
